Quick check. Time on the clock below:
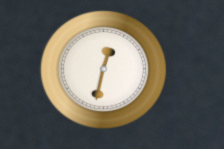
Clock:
12:32
